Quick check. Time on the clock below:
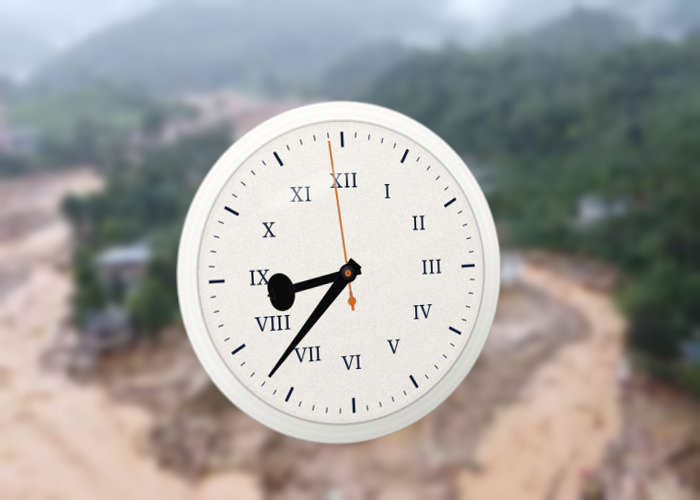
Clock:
8:36:59
